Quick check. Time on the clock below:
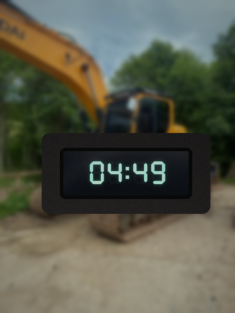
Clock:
4:49
